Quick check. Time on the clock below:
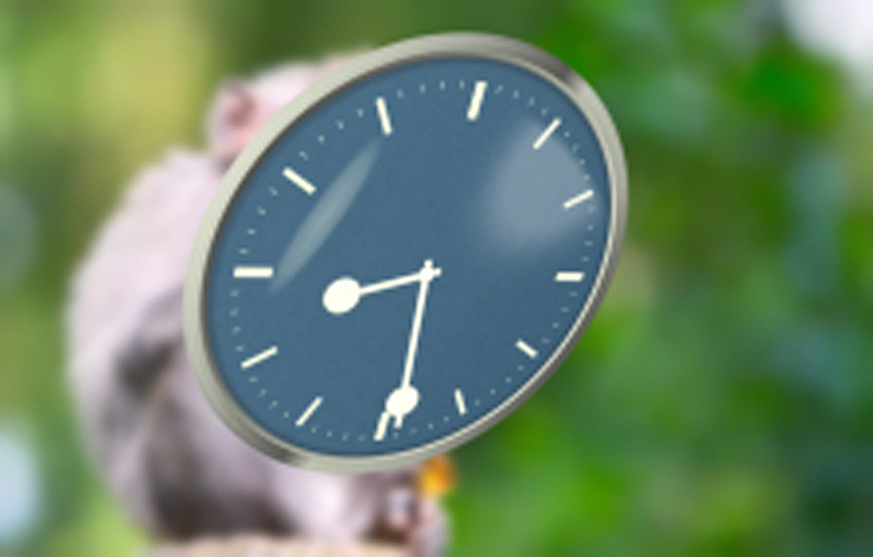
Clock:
8:29
